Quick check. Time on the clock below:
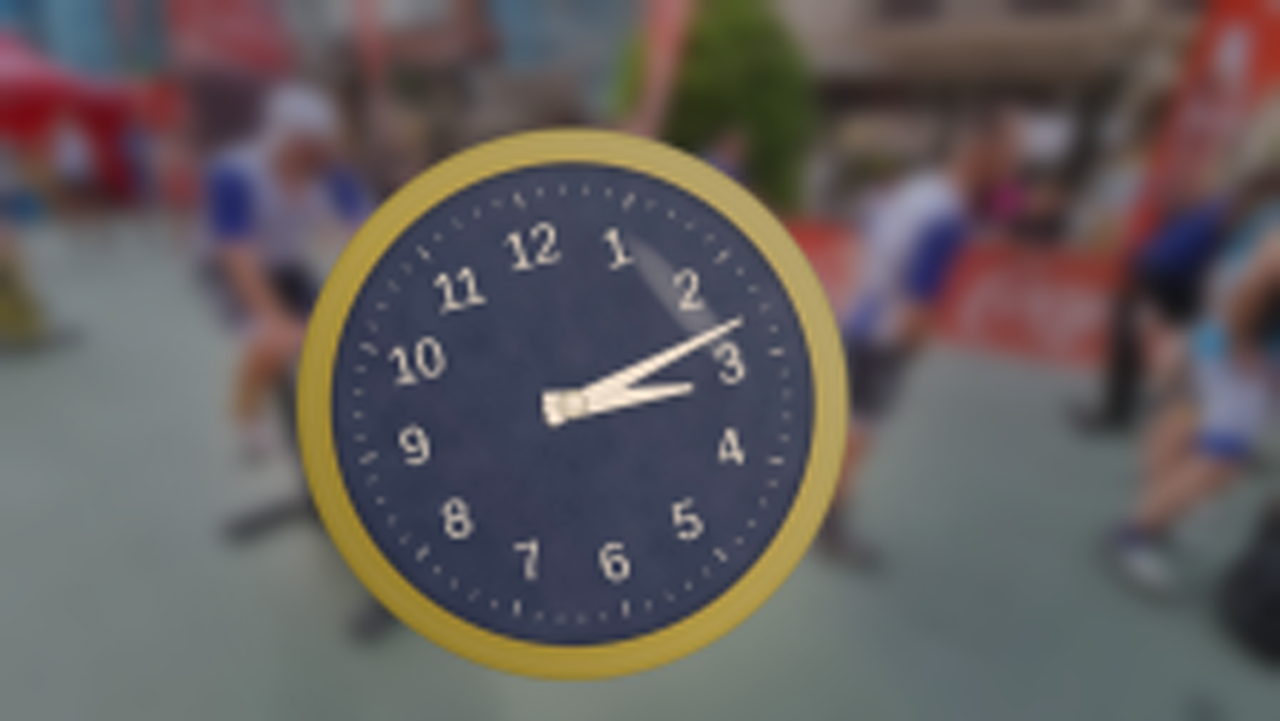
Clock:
3:13
